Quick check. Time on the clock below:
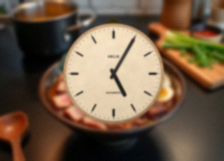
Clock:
5:05
